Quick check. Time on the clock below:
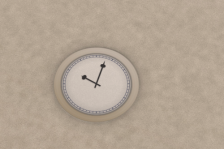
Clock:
10:03
